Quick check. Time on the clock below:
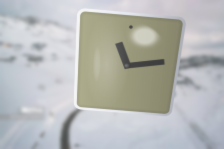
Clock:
11:13
